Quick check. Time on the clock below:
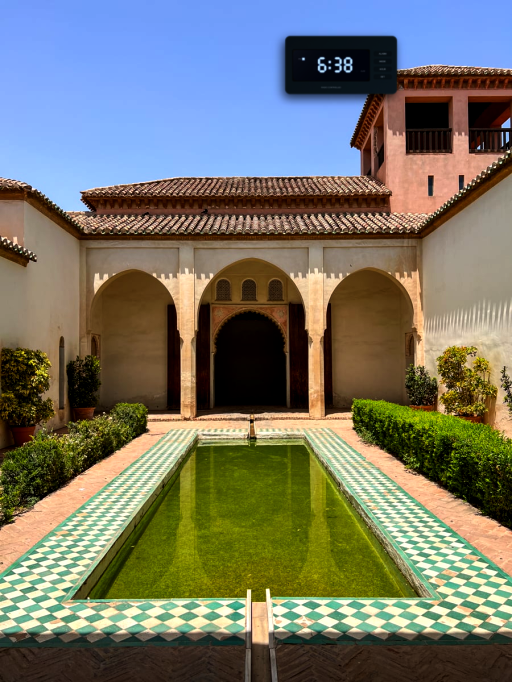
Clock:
6:38
